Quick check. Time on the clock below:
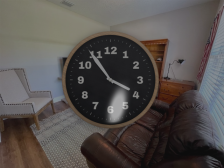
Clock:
3:54
